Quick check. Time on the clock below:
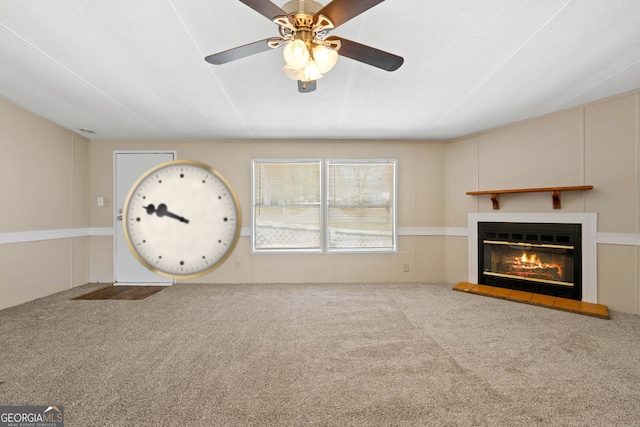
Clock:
9:48
